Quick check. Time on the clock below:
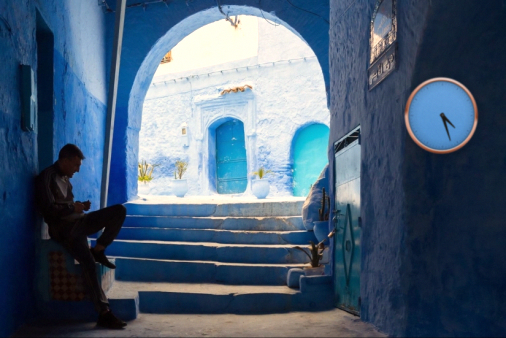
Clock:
4:27
